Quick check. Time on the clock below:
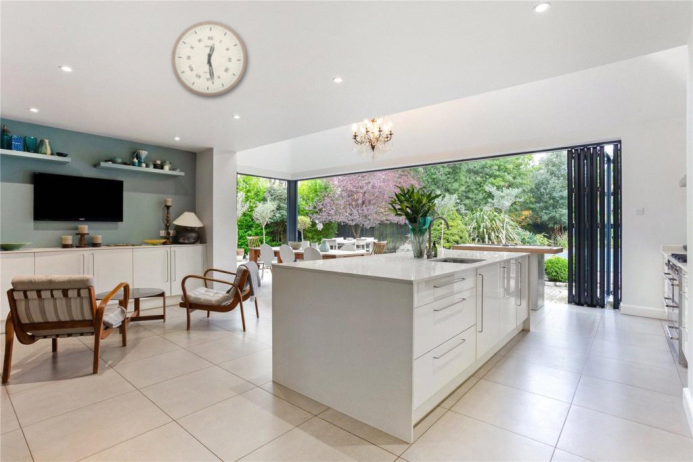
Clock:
12:28
